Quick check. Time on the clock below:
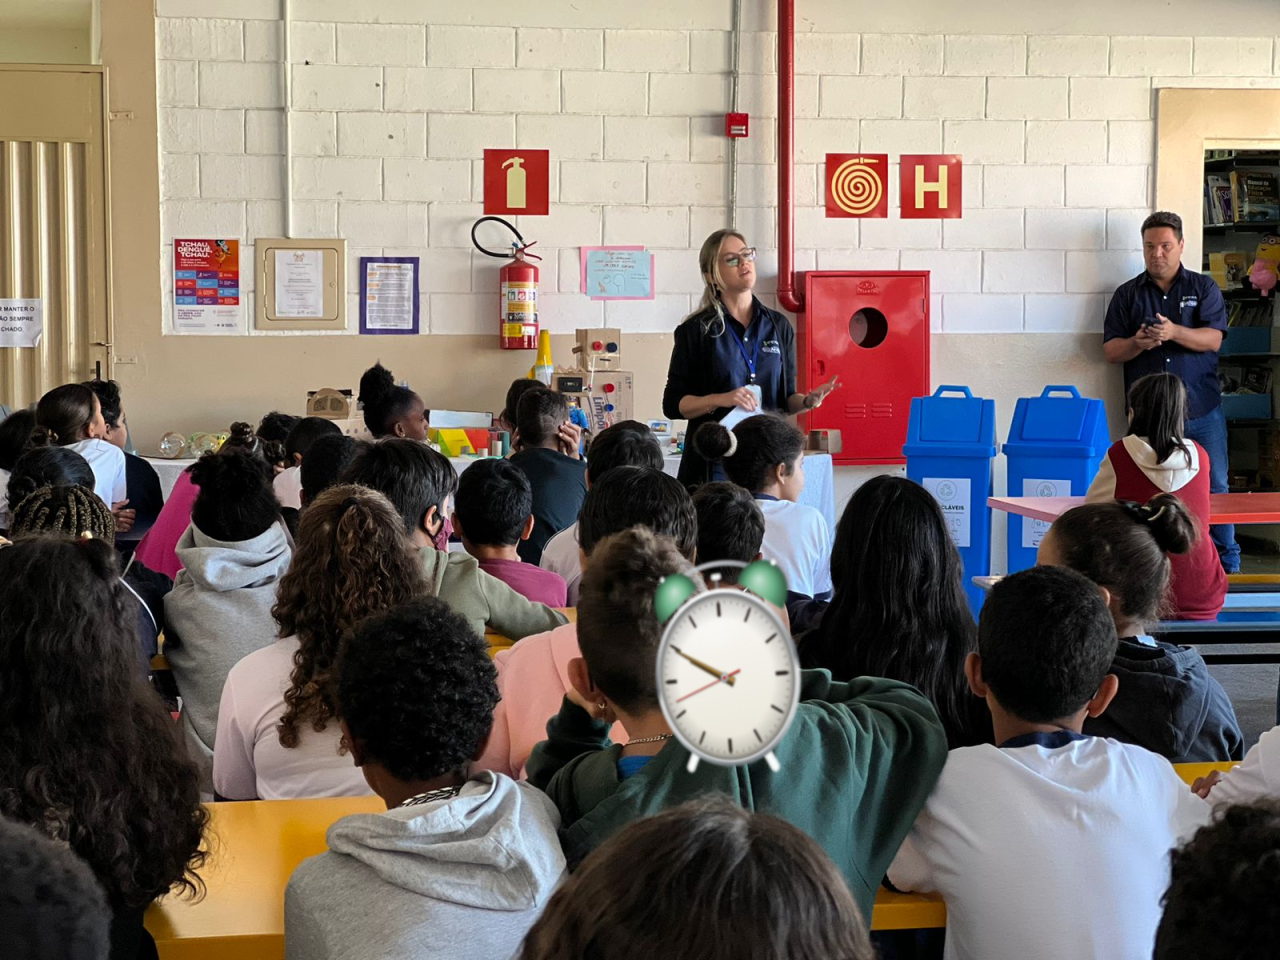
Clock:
9:49:42
